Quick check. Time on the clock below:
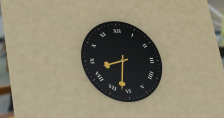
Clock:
8:32
